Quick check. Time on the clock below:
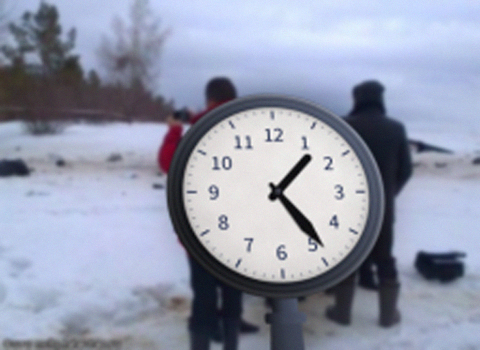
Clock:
1:24
